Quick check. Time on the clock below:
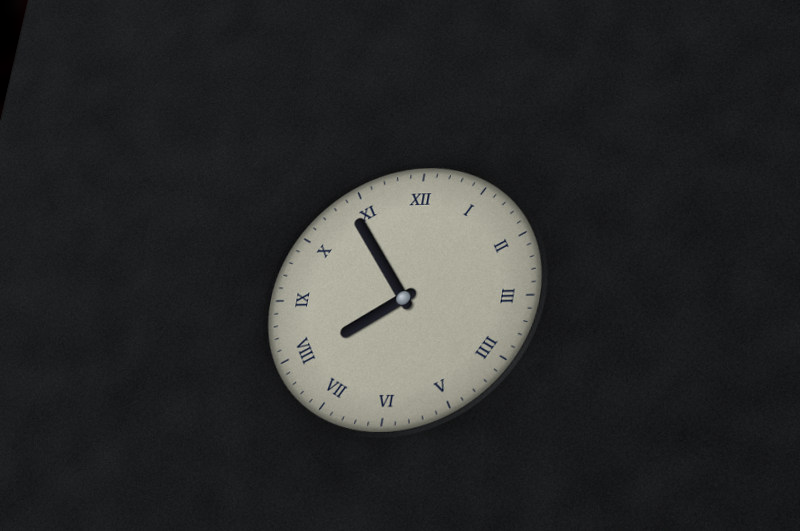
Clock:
7:54
